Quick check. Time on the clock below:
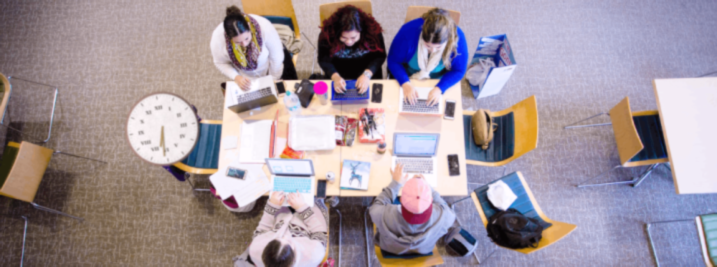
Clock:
6:31
